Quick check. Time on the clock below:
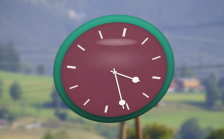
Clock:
3:26
